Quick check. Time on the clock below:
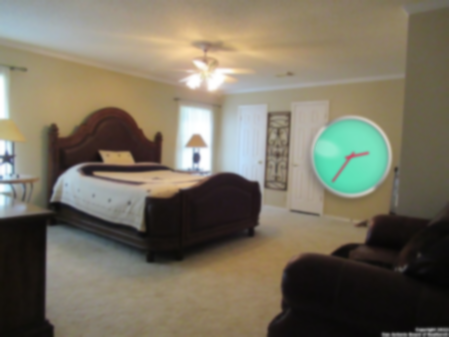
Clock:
2:36
